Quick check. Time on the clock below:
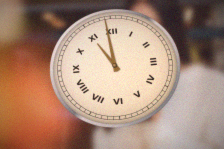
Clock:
10:59
